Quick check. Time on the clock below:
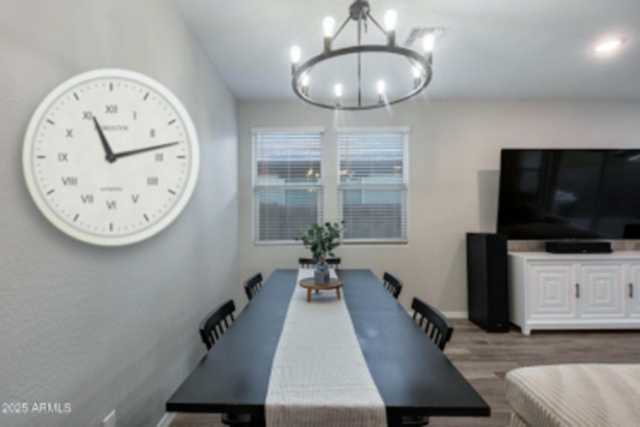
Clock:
11:13
